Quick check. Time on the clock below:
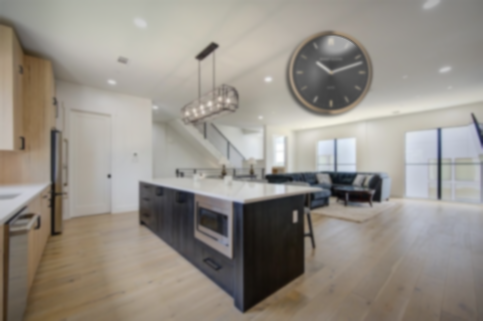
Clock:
10:12
